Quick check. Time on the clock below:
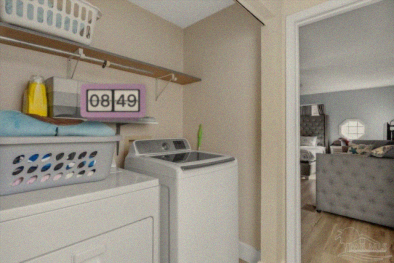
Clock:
8:49
